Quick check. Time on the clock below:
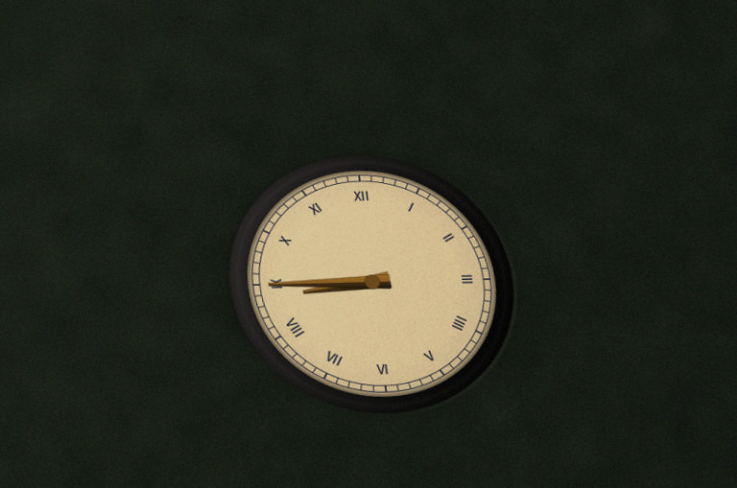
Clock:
8:45
